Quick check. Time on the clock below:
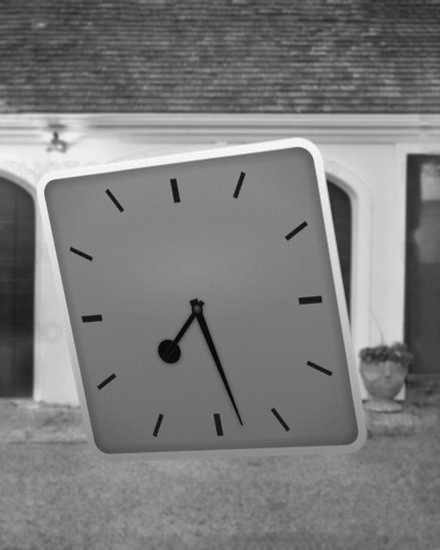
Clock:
7:28
